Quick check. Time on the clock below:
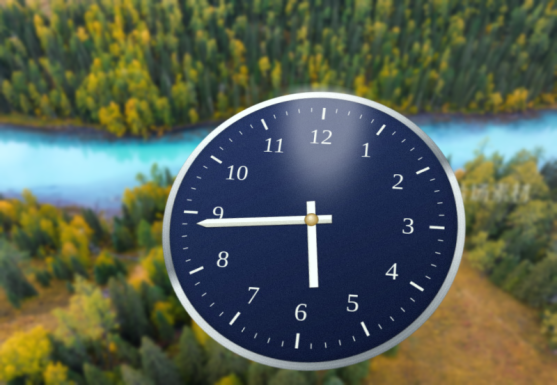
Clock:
5:44
